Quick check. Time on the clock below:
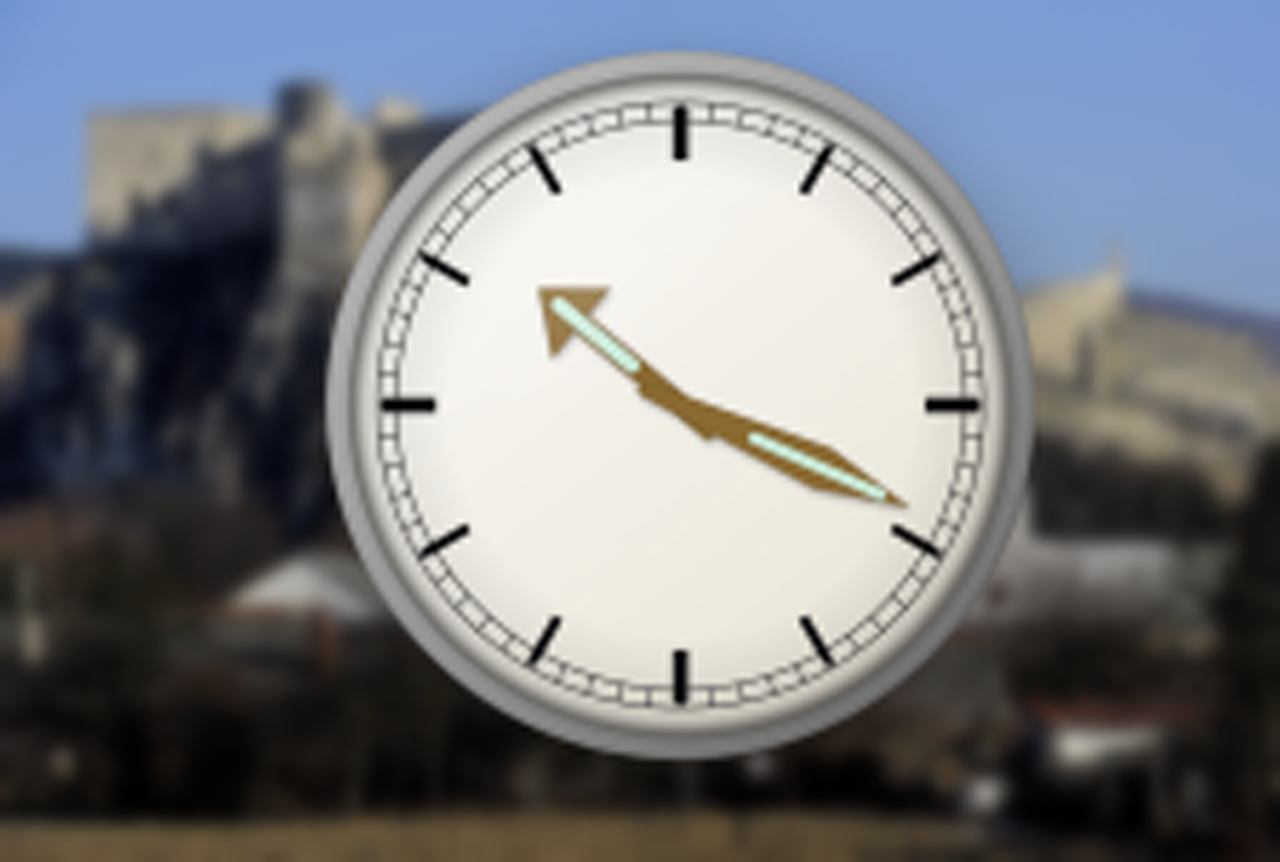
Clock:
10:19
